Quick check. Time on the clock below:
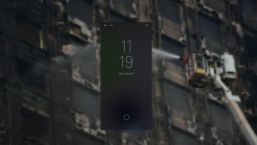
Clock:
11:19
